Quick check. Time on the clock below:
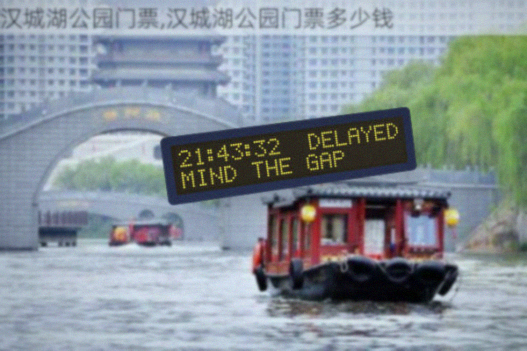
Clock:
21:43:32
